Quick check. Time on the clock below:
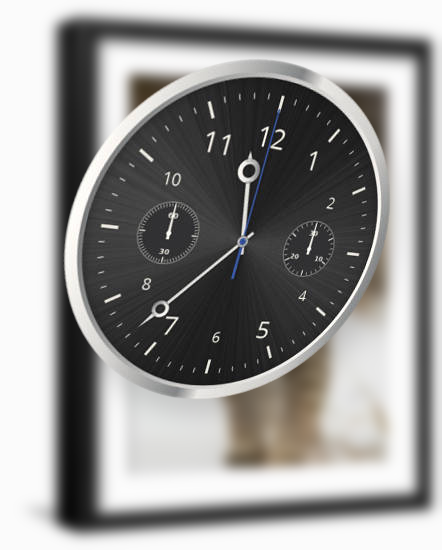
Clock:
11:37
